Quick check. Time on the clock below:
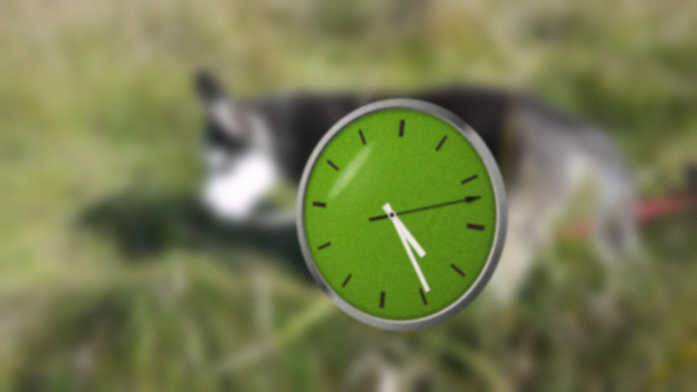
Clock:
4:24:12
